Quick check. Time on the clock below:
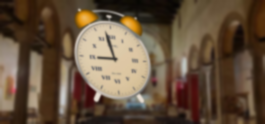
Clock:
8:58
